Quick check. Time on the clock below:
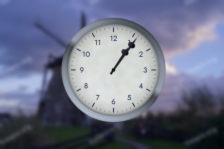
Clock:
1:06
